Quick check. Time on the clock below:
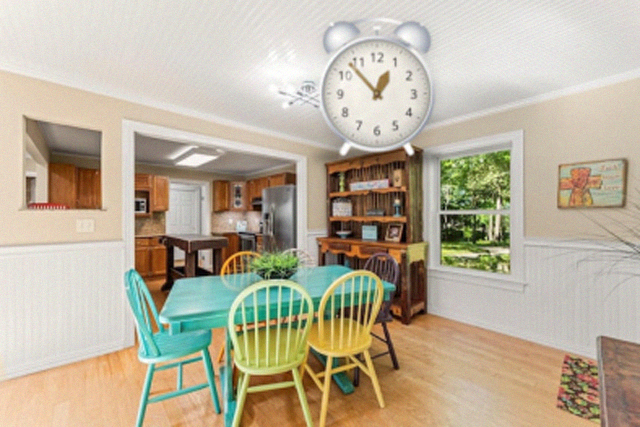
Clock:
12:53
